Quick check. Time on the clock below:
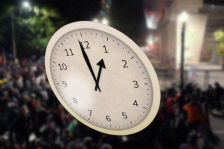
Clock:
12:59
